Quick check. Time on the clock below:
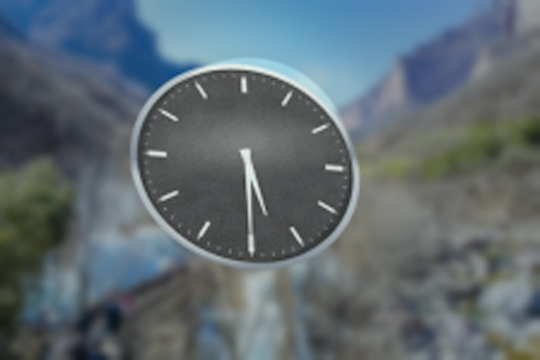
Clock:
5:30
